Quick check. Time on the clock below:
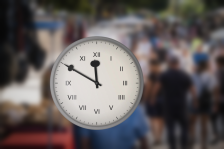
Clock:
11:50
